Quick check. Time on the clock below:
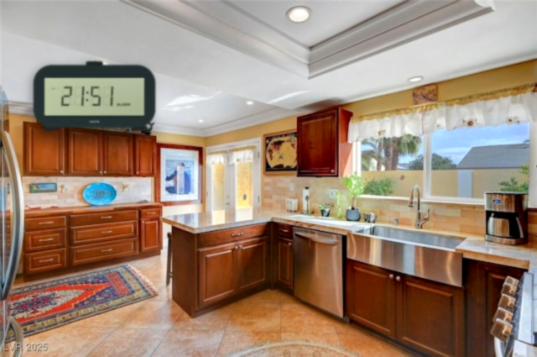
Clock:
21:51
